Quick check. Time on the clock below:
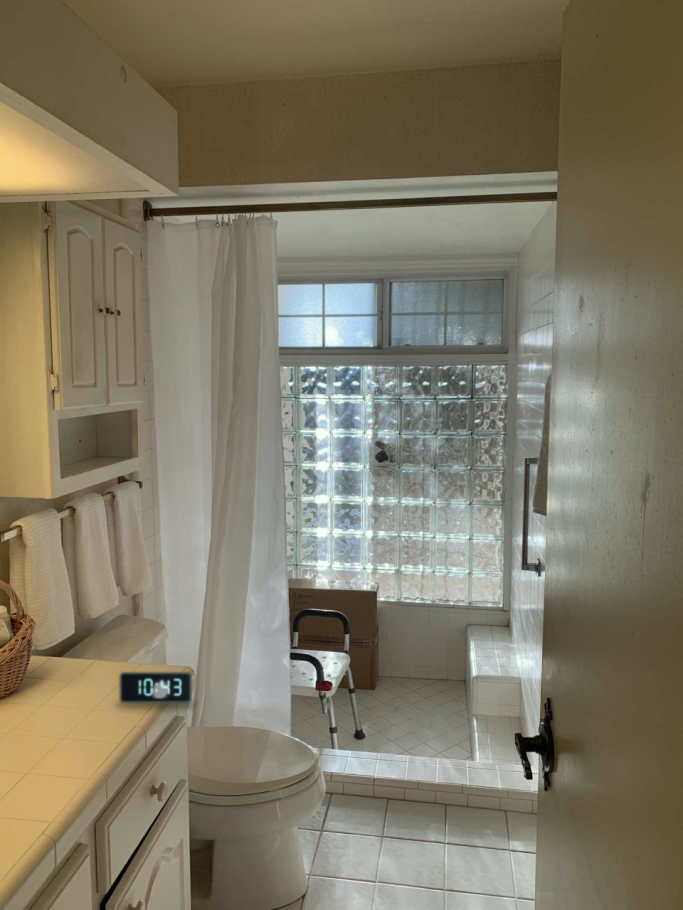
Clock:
10:43
